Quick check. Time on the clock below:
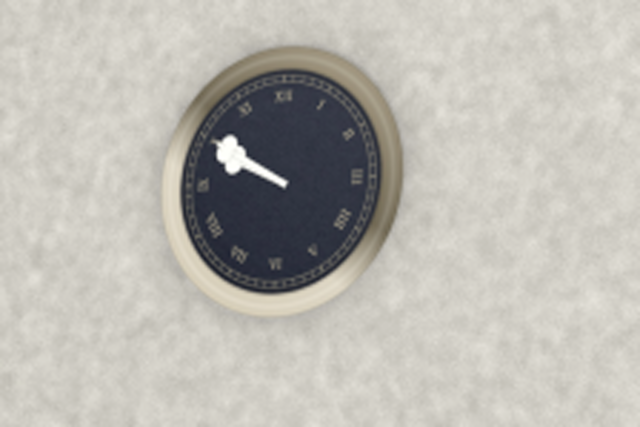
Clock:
9:50
